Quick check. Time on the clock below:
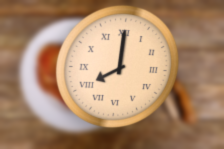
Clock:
8:00
